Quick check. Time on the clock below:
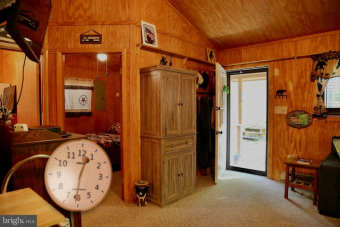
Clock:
12:31
